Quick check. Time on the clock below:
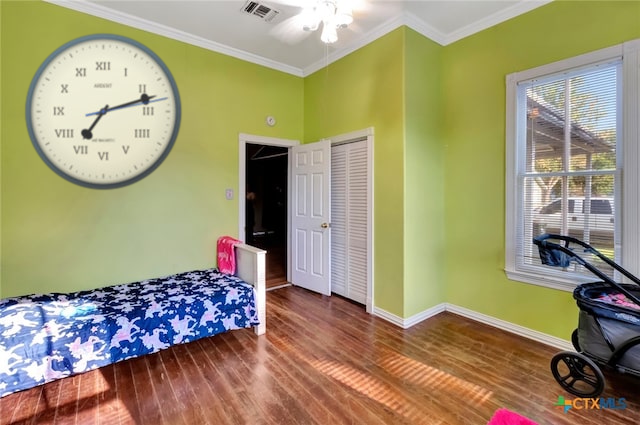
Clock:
7:12:13
